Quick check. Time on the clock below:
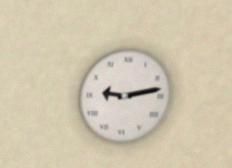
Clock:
9:13
